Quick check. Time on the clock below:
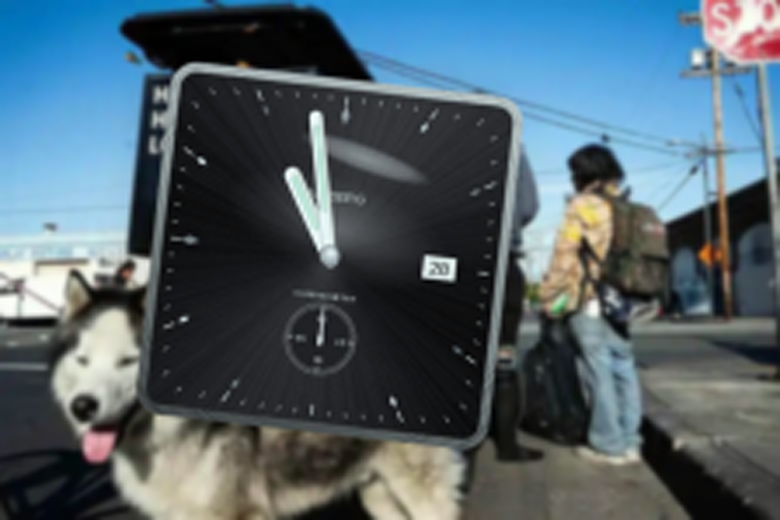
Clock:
10:58
